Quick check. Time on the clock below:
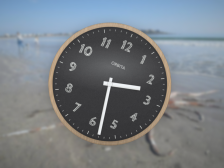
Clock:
2:28
